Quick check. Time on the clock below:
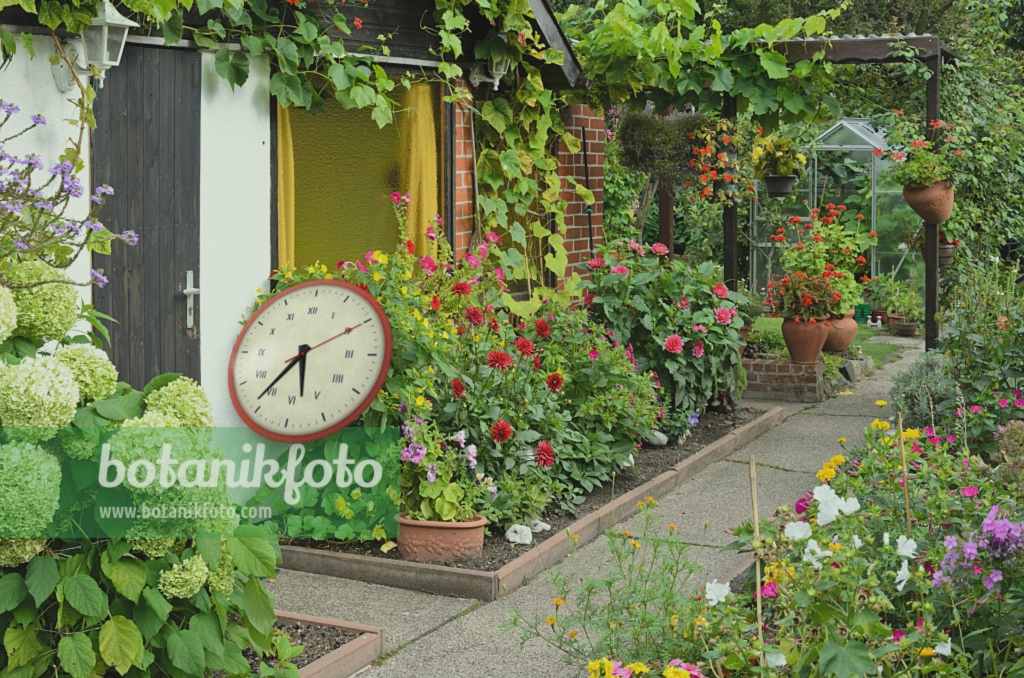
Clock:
5:36:10
